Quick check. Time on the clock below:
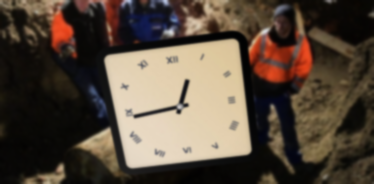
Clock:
12:44
